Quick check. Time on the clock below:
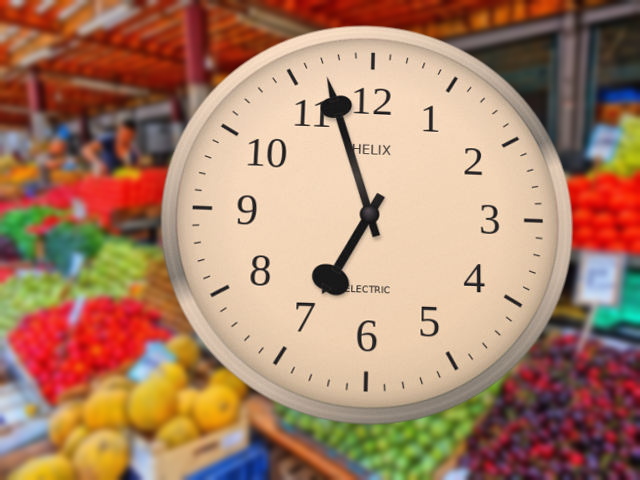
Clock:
6:57
